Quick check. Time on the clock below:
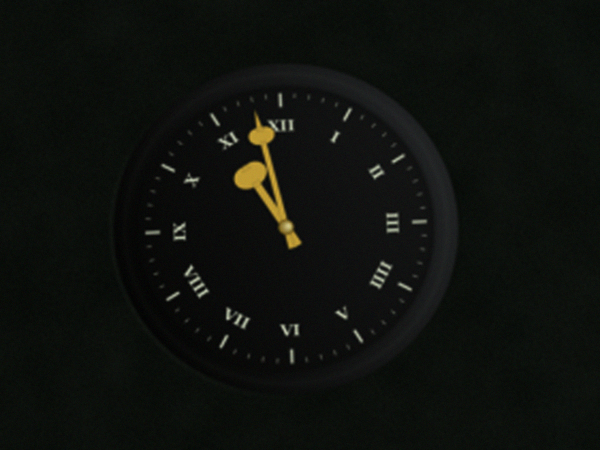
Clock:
10:58
